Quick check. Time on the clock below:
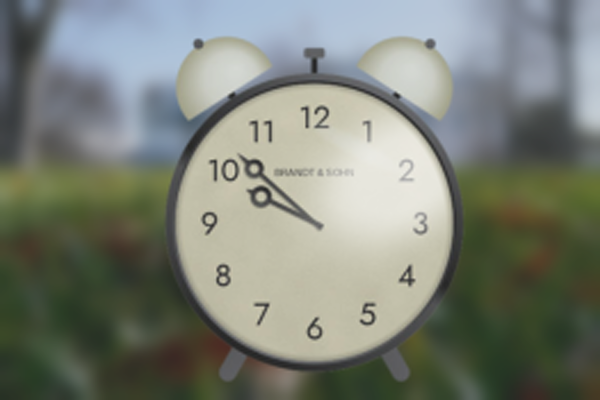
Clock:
9:52
